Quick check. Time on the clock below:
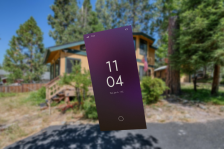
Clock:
11:04
